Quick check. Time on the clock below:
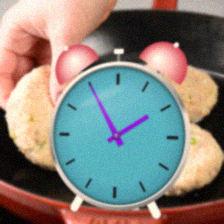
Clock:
1:55
